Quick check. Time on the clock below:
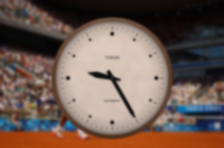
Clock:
9:25
